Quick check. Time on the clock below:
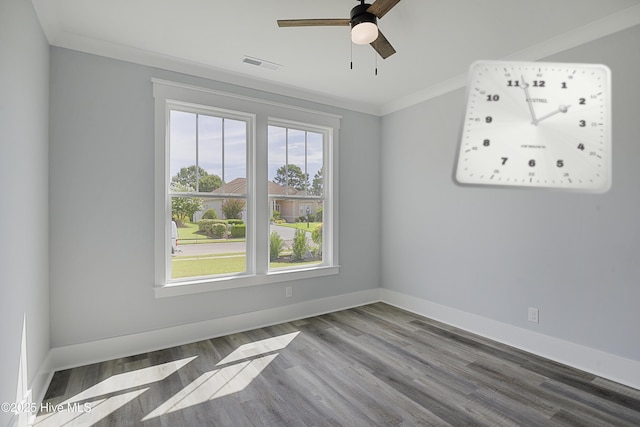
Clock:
1:57
